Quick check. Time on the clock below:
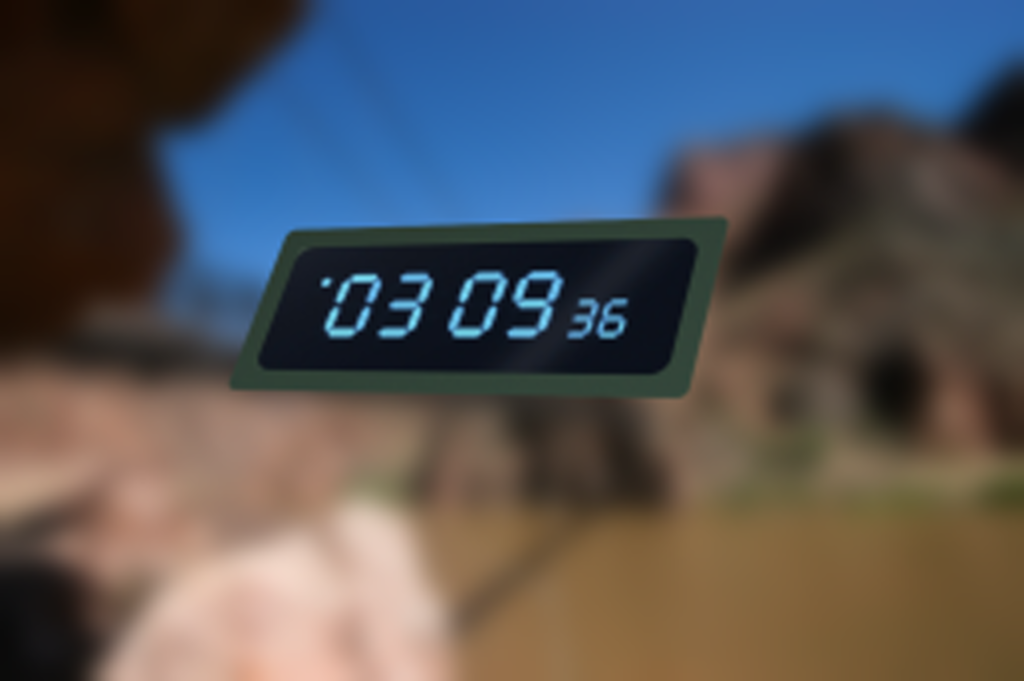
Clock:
3:09:36
